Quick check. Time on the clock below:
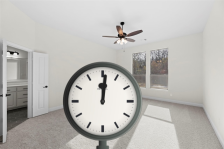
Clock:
12:01
